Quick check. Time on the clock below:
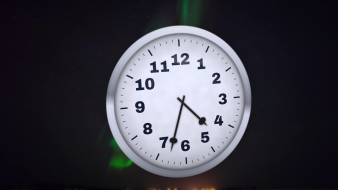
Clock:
4:33
